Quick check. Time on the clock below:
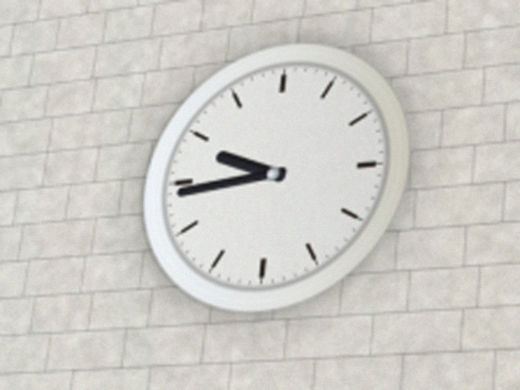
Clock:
9:44
